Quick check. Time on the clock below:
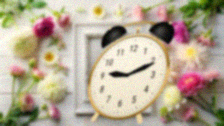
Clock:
9:11
